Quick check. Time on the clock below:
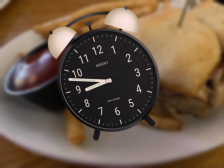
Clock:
8:48
